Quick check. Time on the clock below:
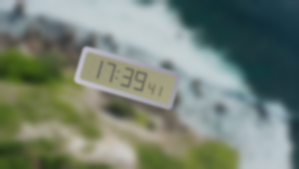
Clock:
17:39
